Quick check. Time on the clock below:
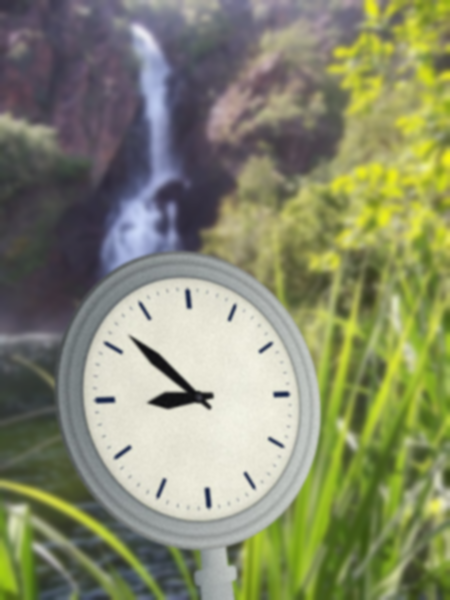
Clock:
8:52
